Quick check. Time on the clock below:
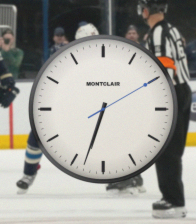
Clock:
6:33:10
